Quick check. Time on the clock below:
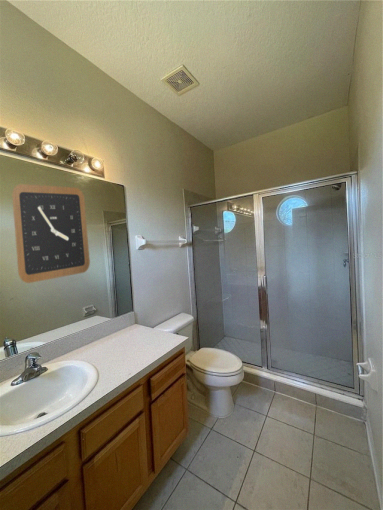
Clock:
3:54
